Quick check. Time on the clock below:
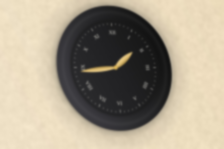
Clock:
1:44
